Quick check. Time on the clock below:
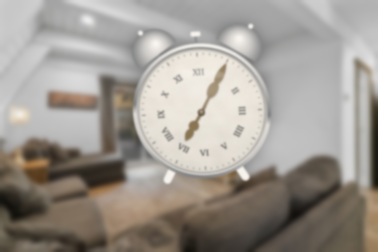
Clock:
7:05
